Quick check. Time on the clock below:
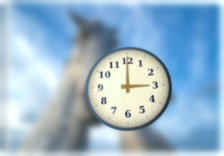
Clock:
3:00
